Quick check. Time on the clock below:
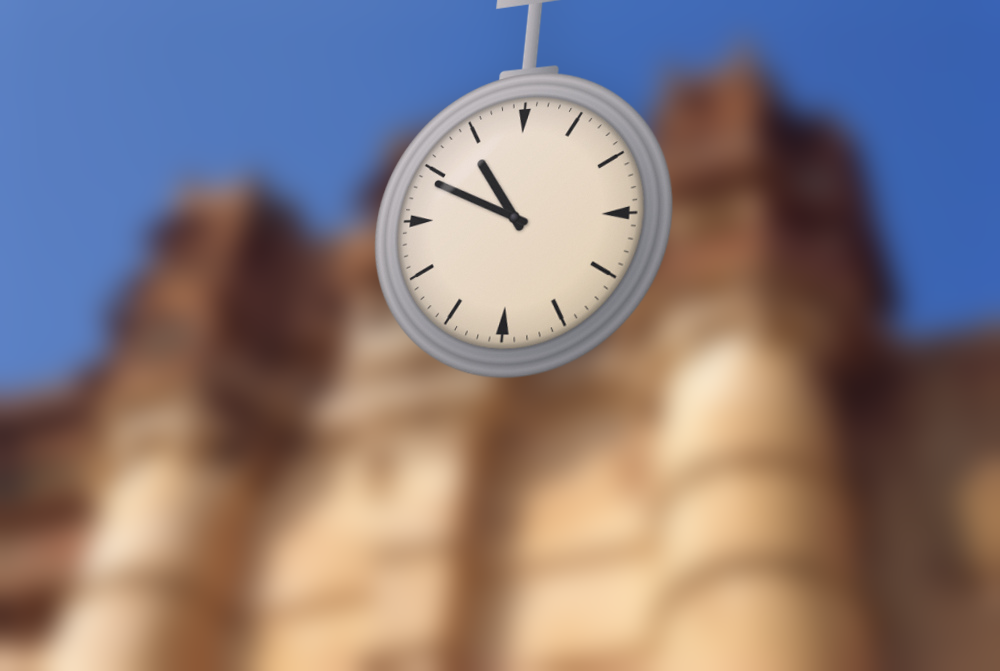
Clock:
10:49
